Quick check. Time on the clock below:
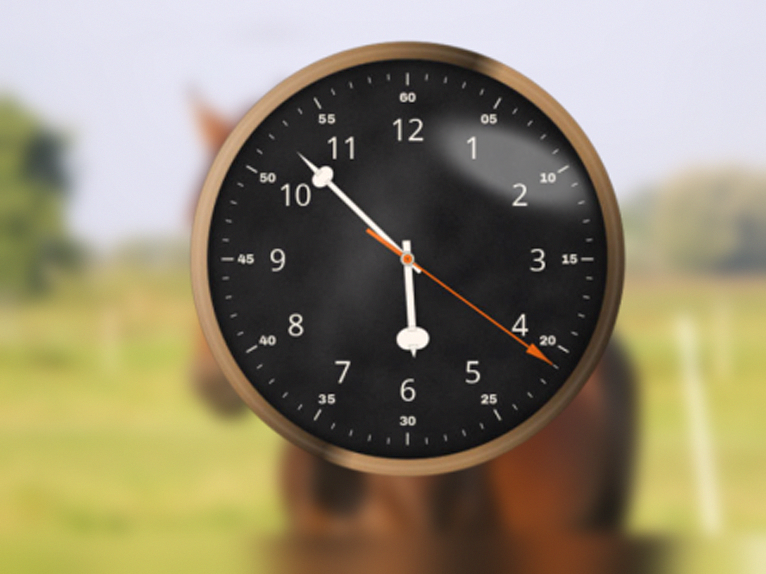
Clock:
5:52:21
